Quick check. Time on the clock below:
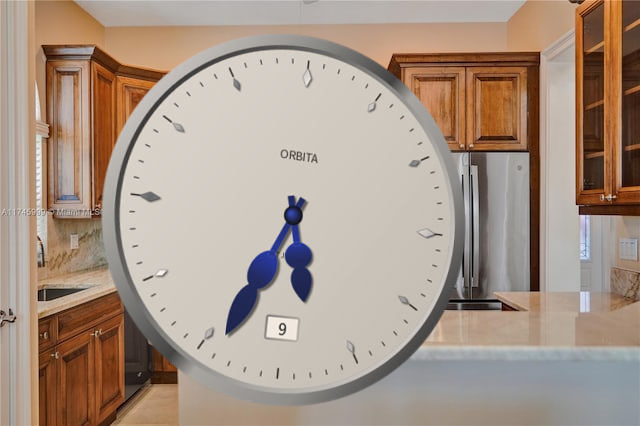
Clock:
5:34
